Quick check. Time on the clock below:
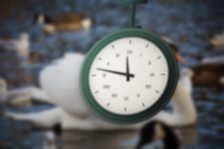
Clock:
11:47
